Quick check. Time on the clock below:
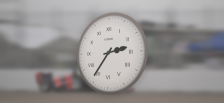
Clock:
2:36
